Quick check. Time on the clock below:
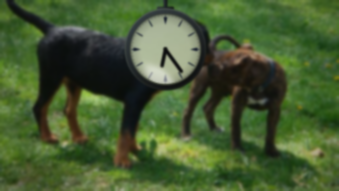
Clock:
6:24
